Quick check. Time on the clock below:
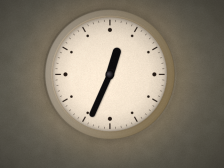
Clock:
12:34
